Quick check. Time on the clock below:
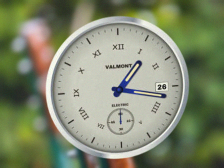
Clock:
1:17
